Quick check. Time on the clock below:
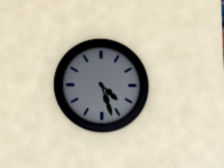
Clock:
4:27
